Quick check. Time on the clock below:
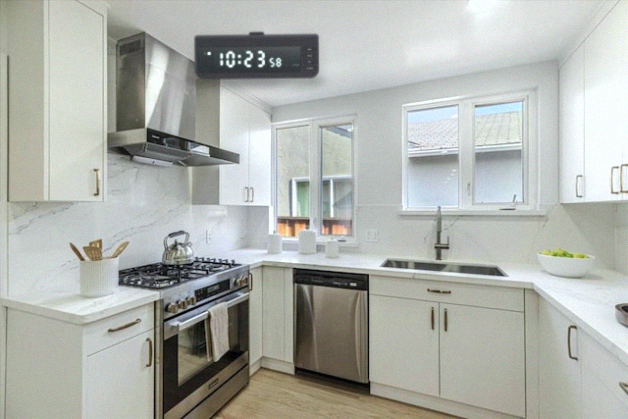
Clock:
10:23:58
